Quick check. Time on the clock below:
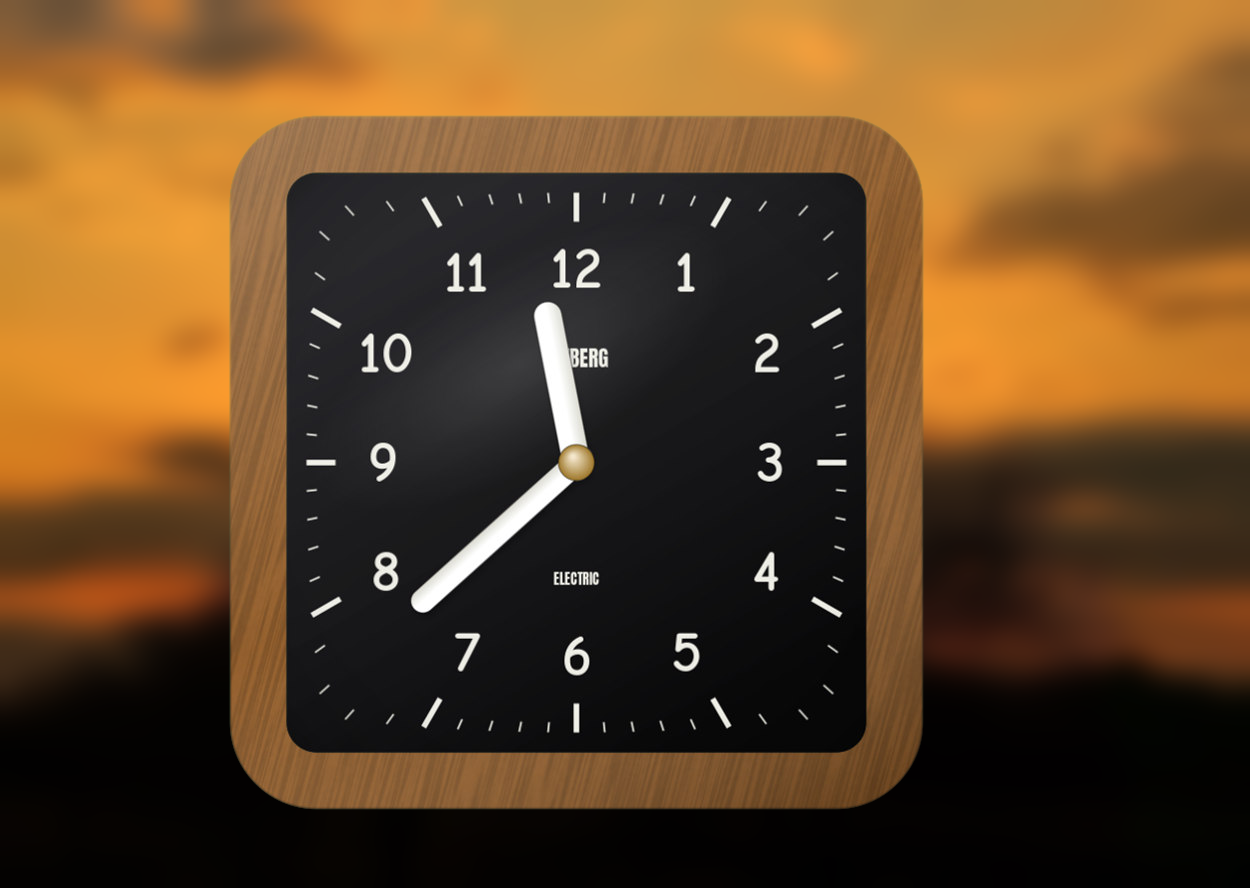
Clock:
11:38
